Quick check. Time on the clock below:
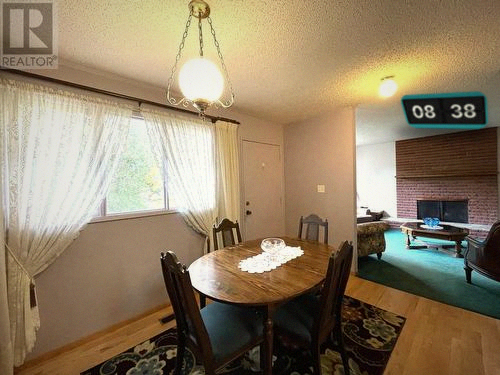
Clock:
8:38
